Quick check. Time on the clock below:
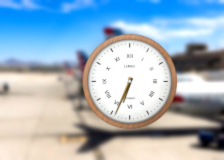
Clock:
6:34
